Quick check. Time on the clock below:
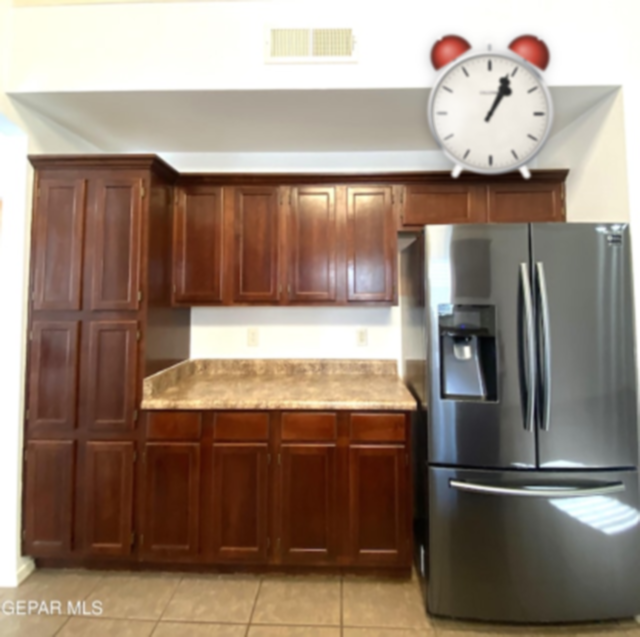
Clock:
1:04
